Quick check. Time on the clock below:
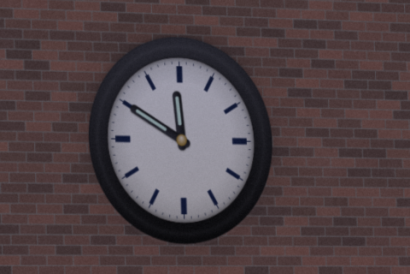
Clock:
11:50
